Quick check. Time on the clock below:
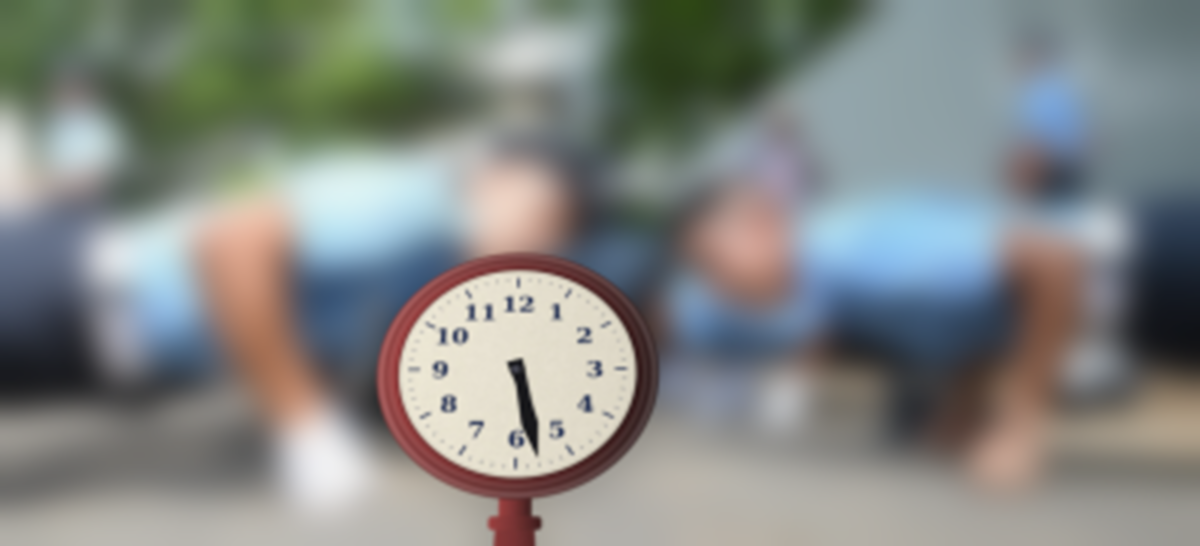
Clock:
5:28
